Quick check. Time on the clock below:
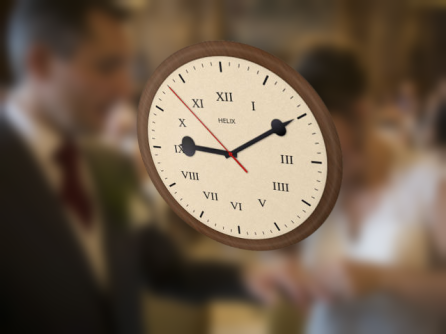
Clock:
9:09:53
